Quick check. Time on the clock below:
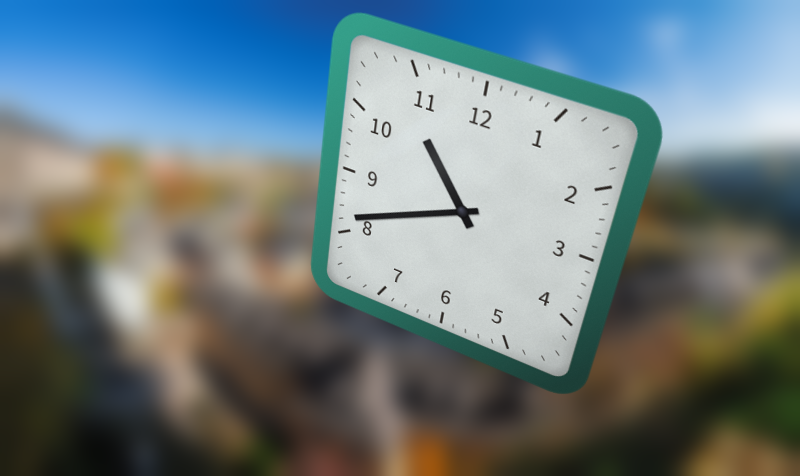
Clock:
10:41
